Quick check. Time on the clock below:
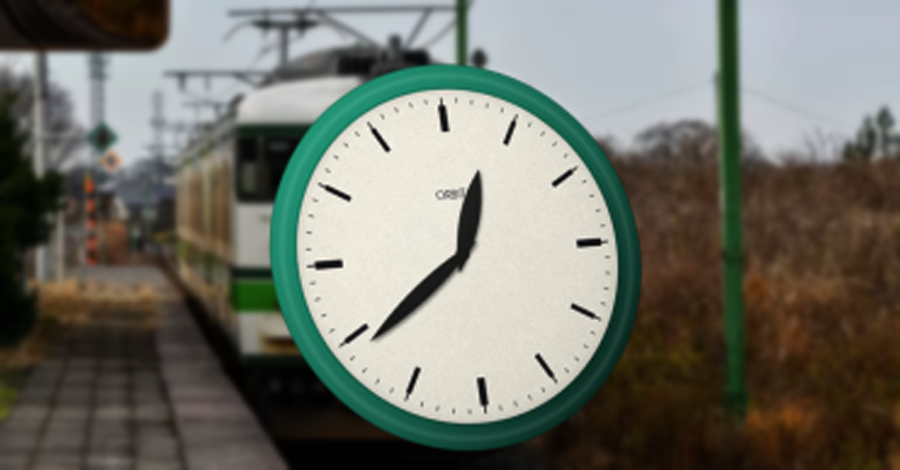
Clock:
12:39
